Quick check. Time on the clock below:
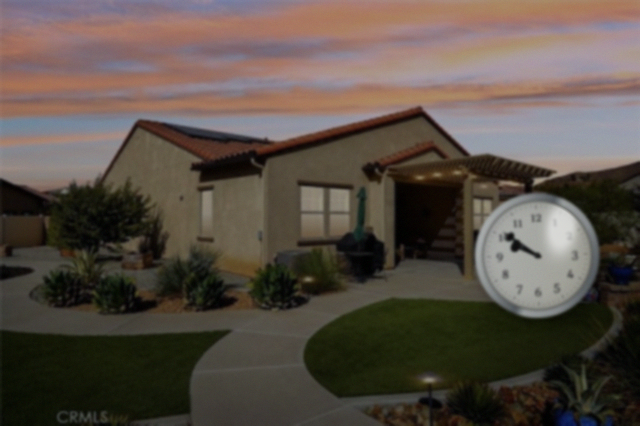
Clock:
9:51
